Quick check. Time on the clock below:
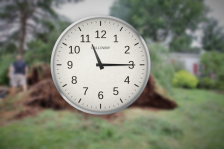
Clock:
11:15
